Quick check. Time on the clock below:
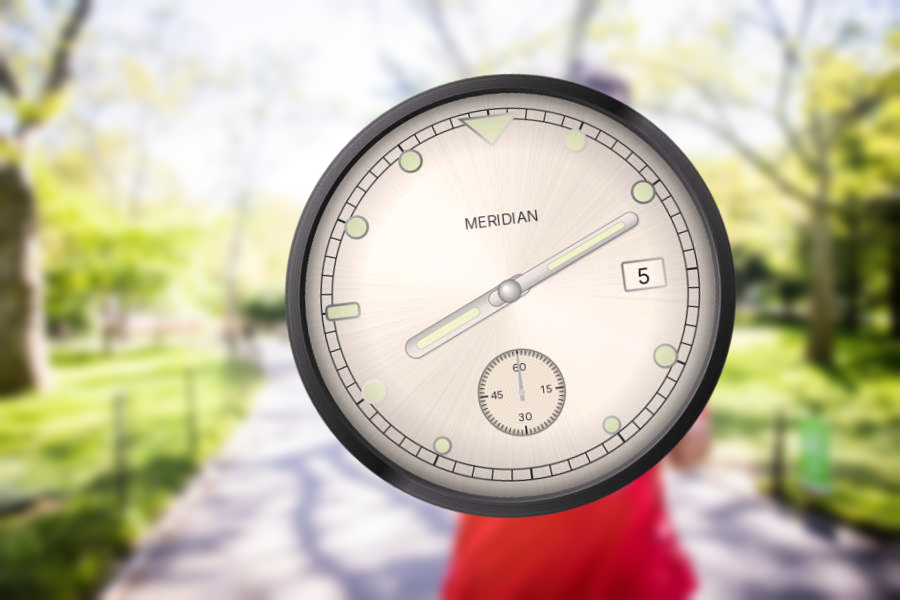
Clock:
8:11:00
